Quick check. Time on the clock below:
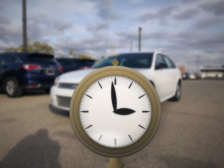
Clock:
2:59
